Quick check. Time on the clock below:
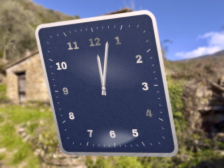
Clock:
12:03
